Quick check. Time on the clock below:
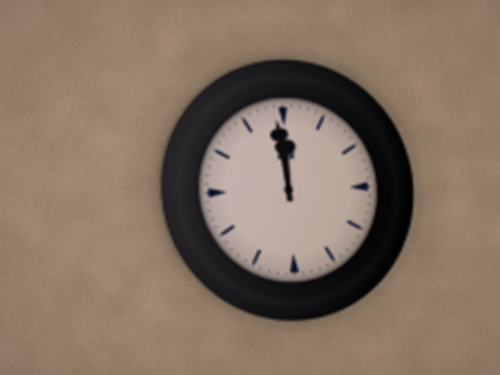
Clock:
11:59
